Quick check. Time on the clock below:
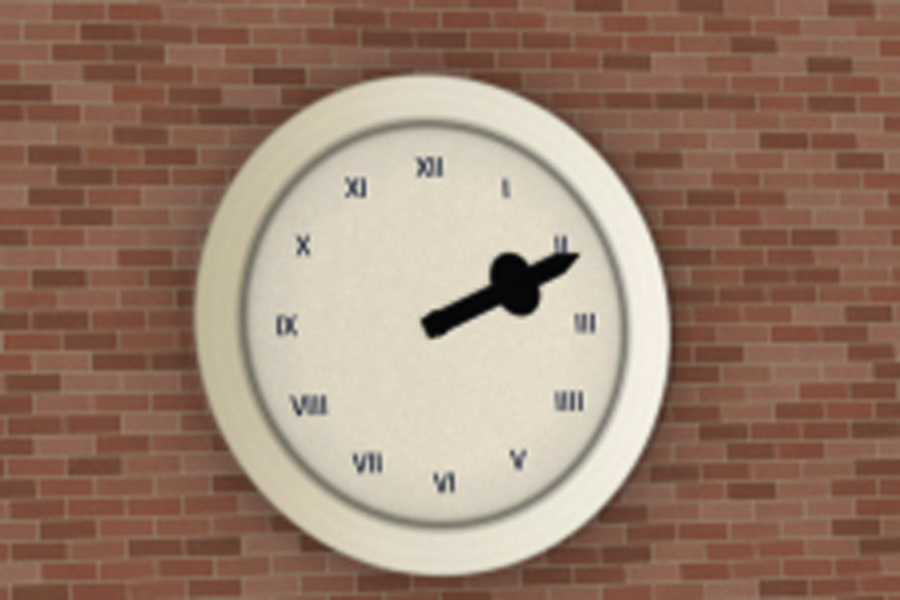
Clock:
2:11
